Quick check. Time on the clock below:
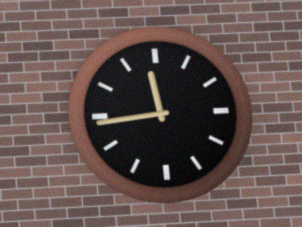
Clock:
11:44
